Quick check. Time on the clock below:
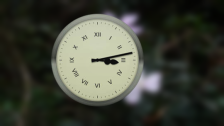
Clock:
3:13
